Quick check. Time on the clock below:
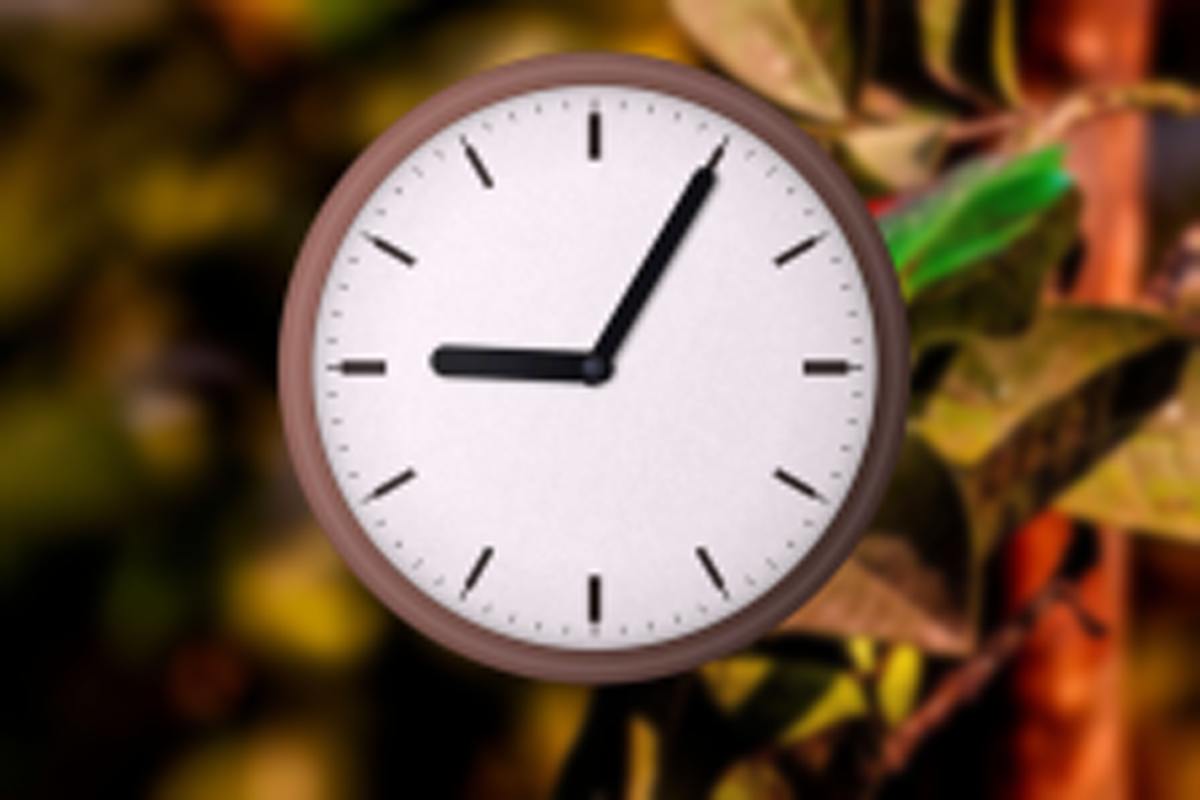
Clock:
9:05
